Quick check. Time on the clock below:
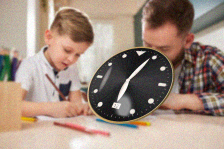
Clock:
6:04
